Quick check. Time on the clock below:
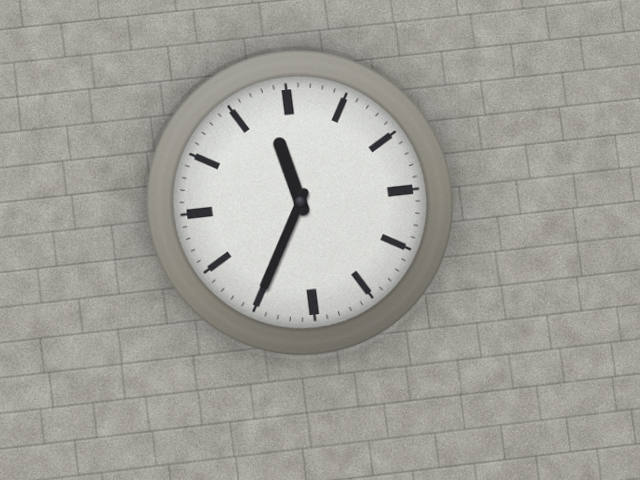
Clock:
11:35
